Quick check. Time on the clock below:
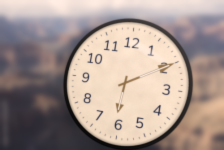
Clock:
6:10
